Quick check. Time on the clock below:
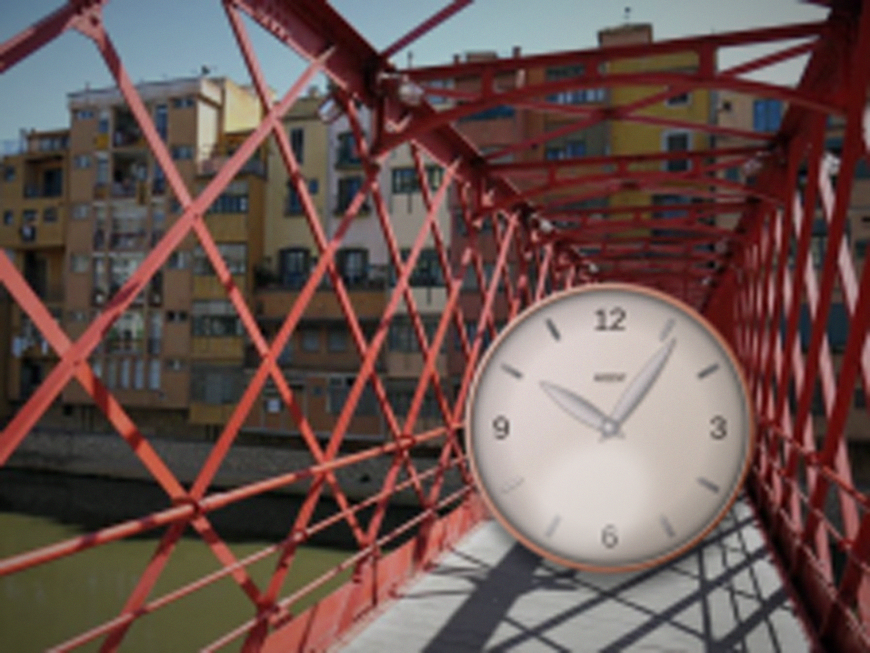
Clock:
10:06
